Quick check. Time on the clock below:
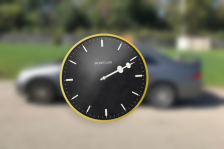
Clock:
2:11
